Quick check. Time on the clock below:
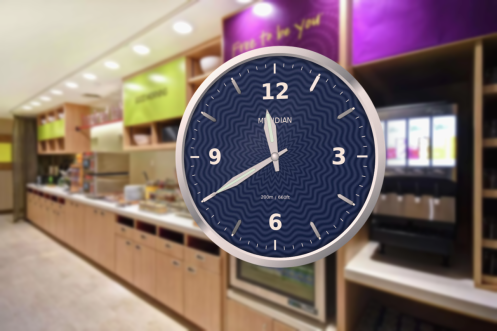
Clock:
11:40
